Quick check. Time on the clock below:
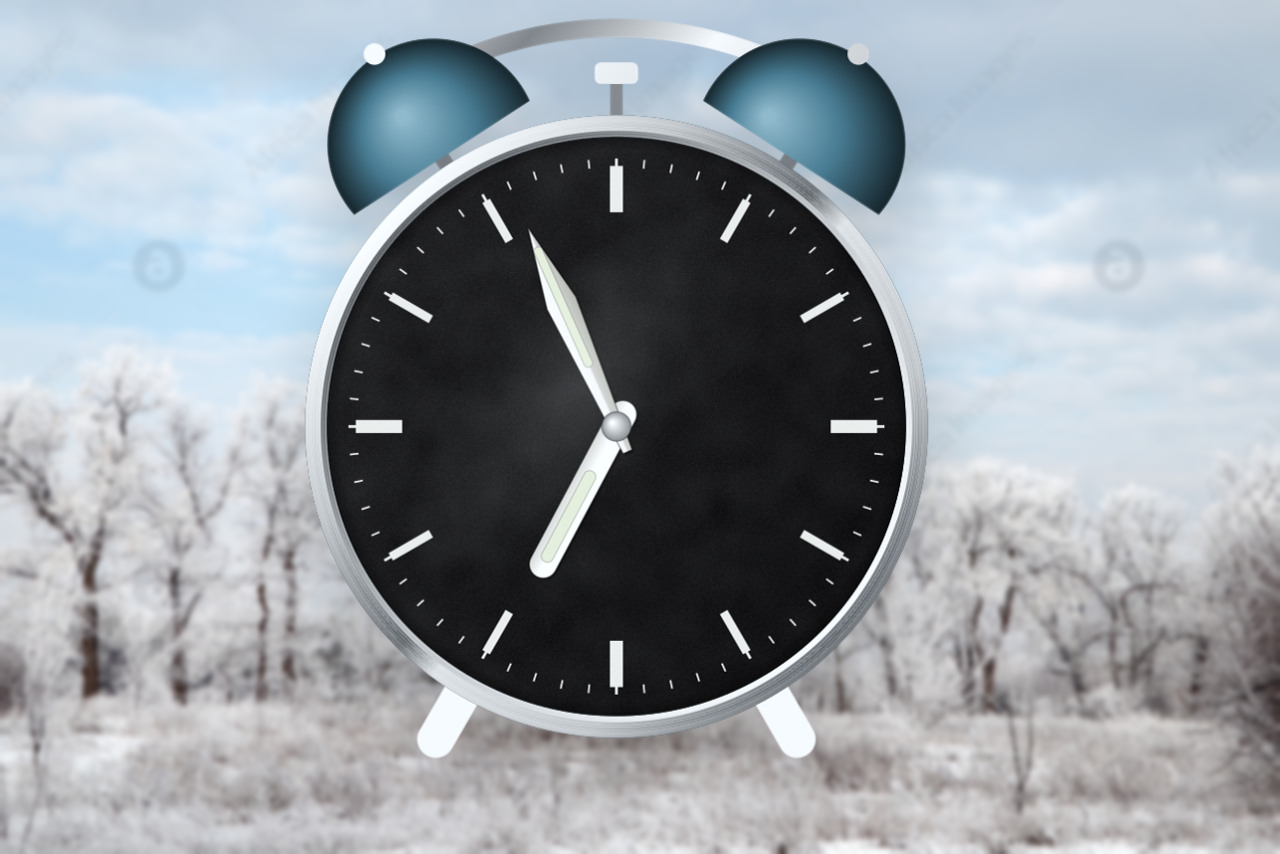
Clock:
6:56
